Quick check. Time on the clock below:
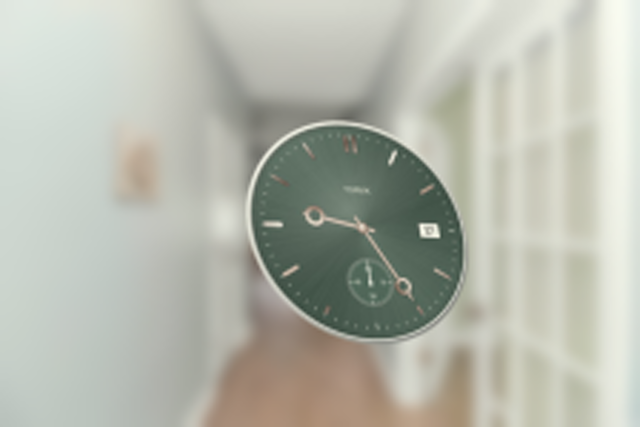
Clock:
9:25
